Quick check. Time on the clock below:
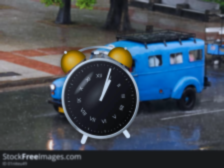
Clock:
1:04
